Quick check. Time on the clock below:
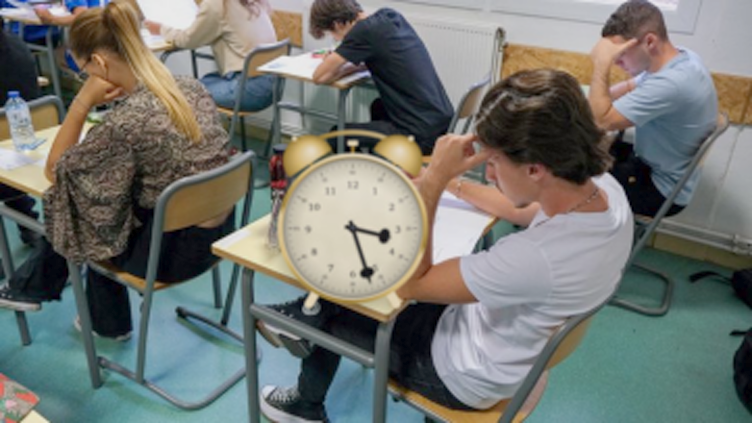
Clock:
3:27
